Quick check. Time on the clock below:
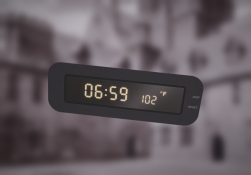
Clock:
6:59
